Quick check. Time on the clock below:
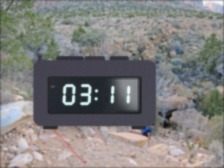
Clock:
3:11
